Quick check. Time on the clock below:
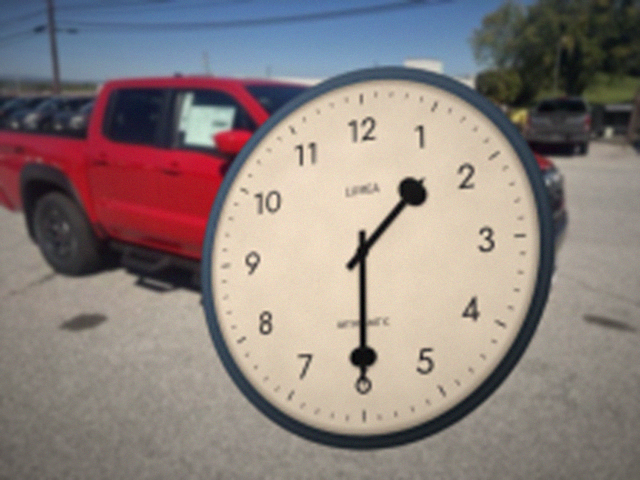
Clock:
1:30
